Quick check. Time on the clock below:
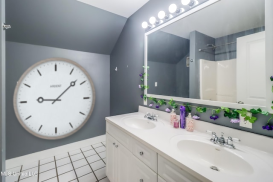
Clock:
9:08
